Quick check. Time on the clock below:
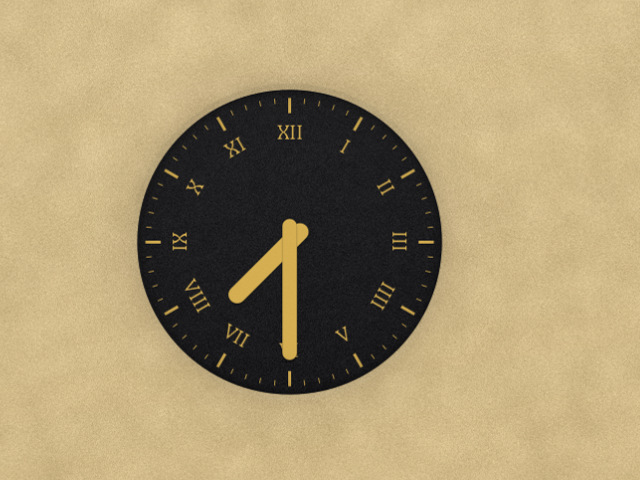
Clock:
7:30
